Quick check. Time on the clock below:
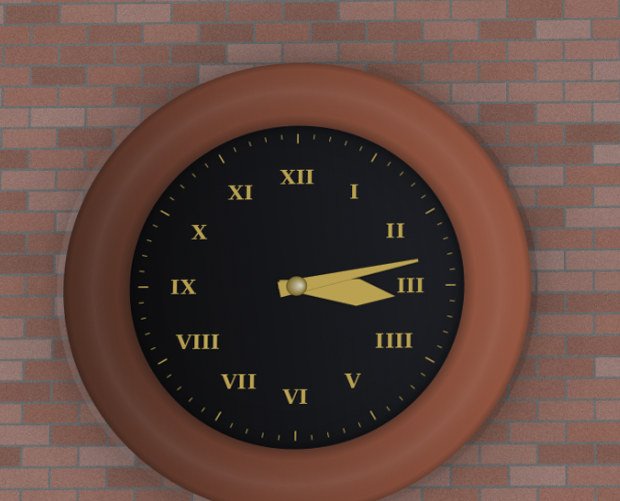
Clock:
3:13
